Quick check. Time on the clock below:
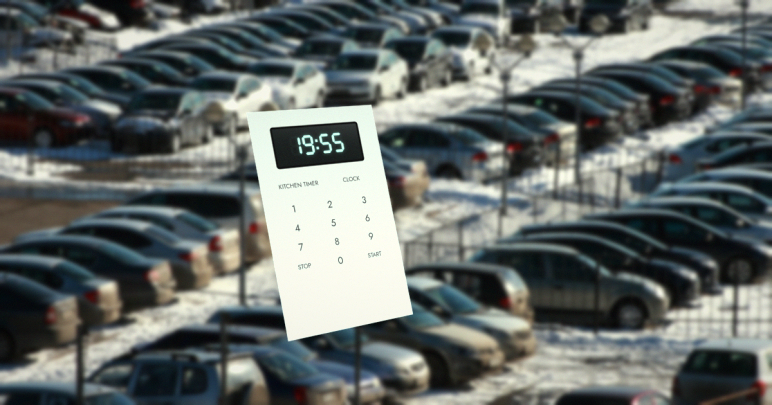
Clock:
19:55
